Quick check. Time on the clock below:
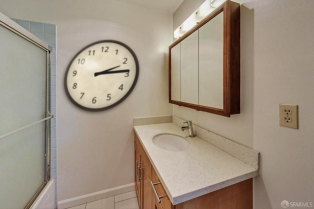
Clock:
2:14
